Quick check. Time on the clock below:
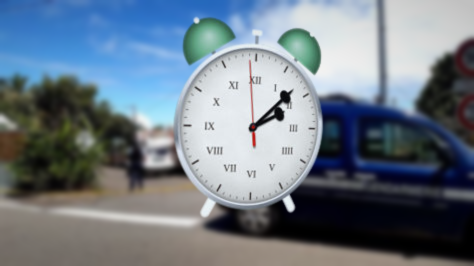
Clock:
2:07:59
